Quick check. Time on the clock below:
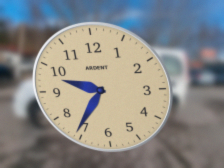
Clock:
9:36
